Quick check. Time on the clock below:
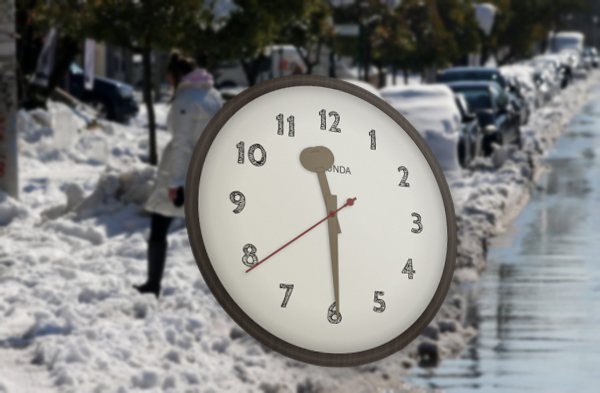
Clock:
11:29:39
